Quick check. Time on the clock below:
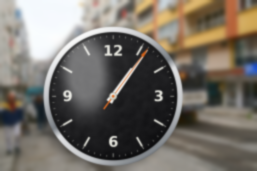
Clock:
1:06:06
